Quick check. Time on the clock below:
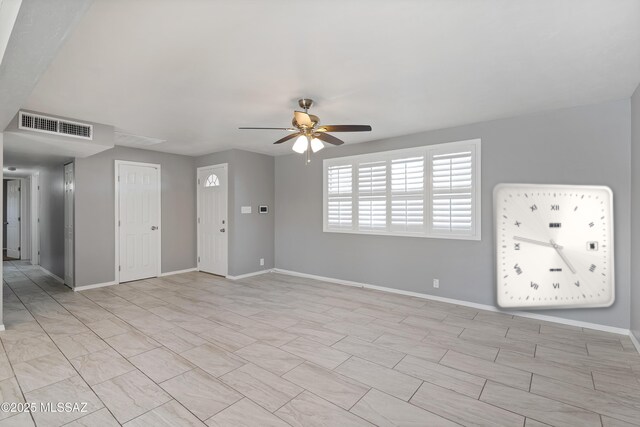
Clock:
4:47
